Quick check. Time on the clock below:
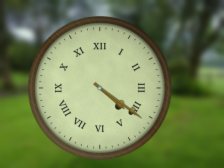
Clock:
4:21
